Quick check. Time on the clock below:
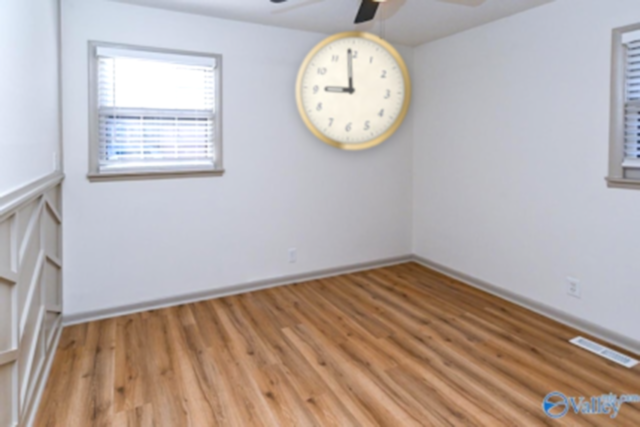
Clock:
8:59
